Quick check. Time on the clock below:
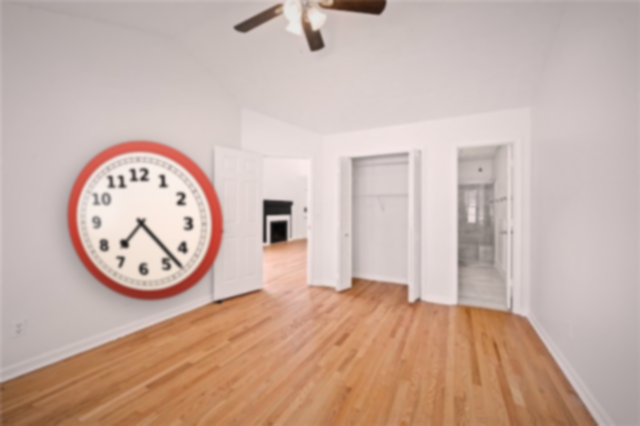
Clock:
7:23
